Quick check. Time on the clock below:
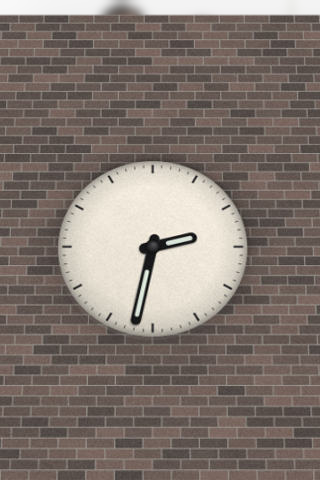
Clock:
2:32
